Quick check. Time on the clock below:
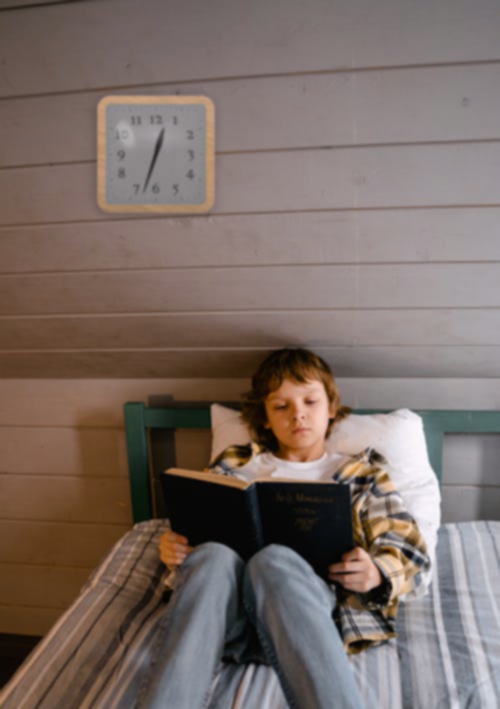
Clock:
12:33
